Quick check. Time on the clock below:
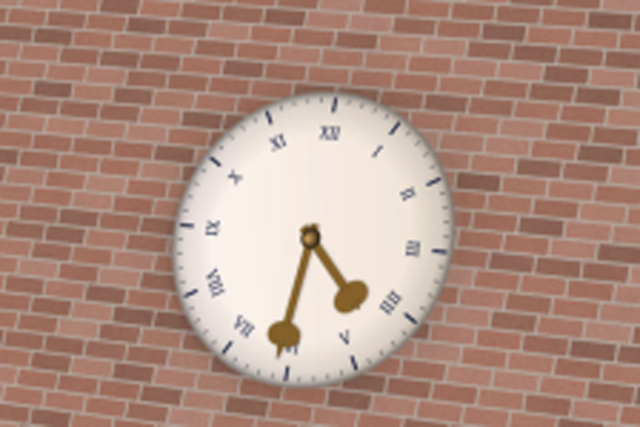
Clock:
4:31
